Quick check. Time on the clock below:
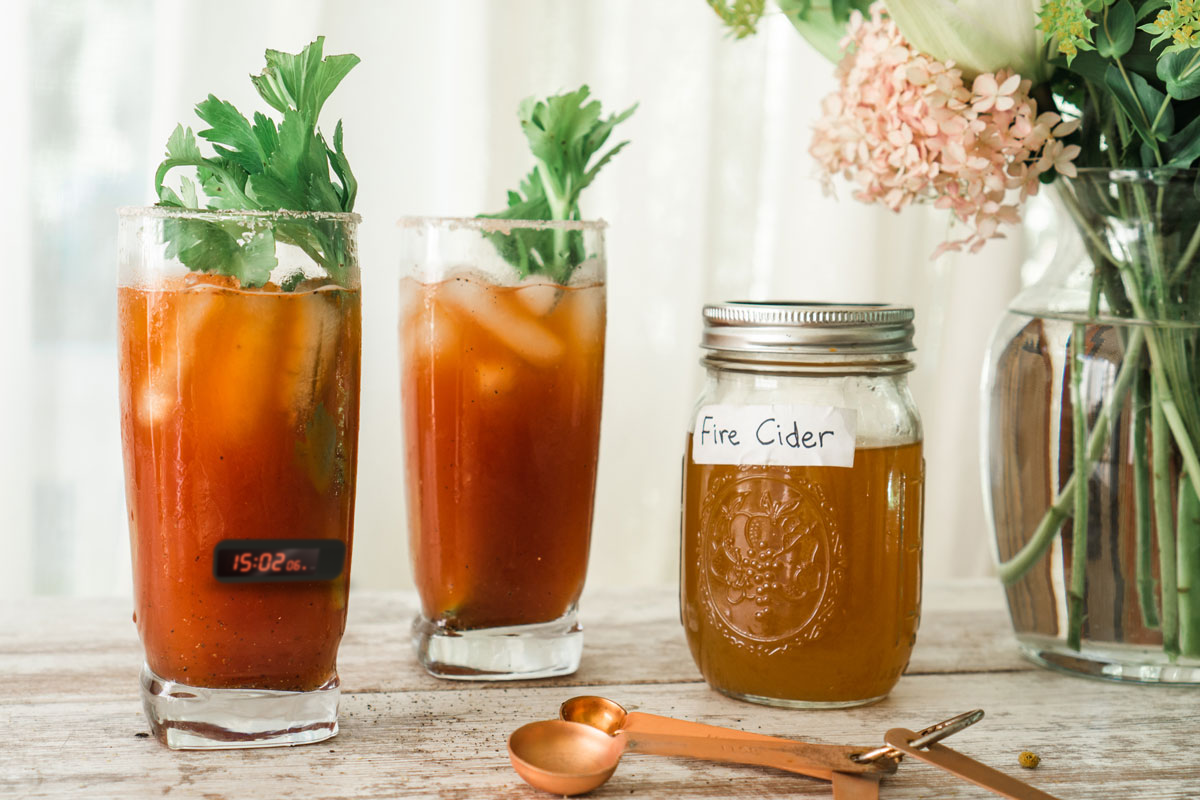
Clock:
15:02
